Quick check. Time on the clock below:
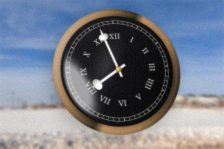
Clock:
7:57
